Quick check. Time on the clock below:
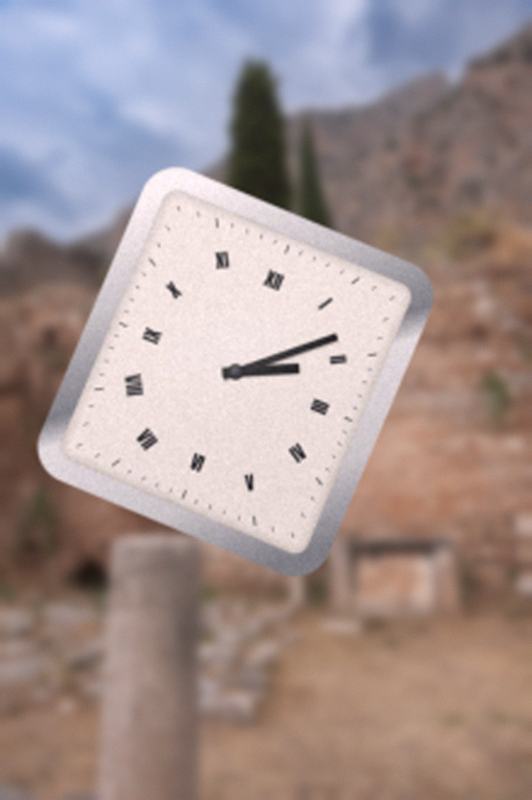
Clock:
2:08
